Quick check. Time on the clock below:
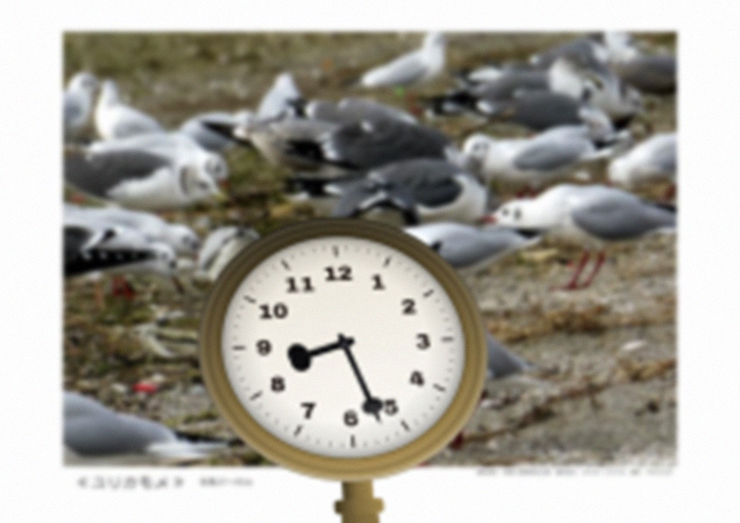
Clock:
8:27
